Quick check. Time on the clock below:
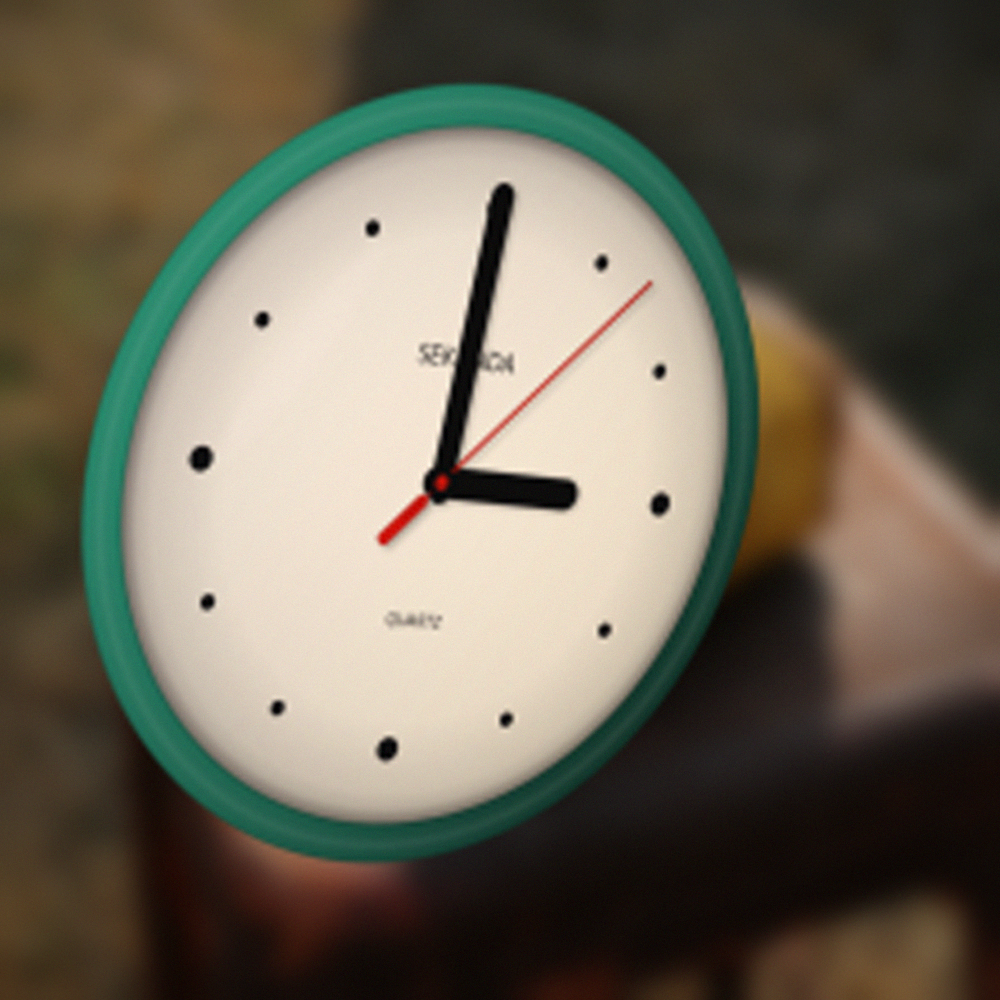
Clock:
3:00:07
